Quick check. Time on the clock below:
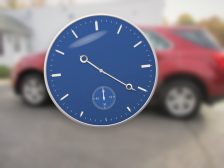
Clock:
10:21
